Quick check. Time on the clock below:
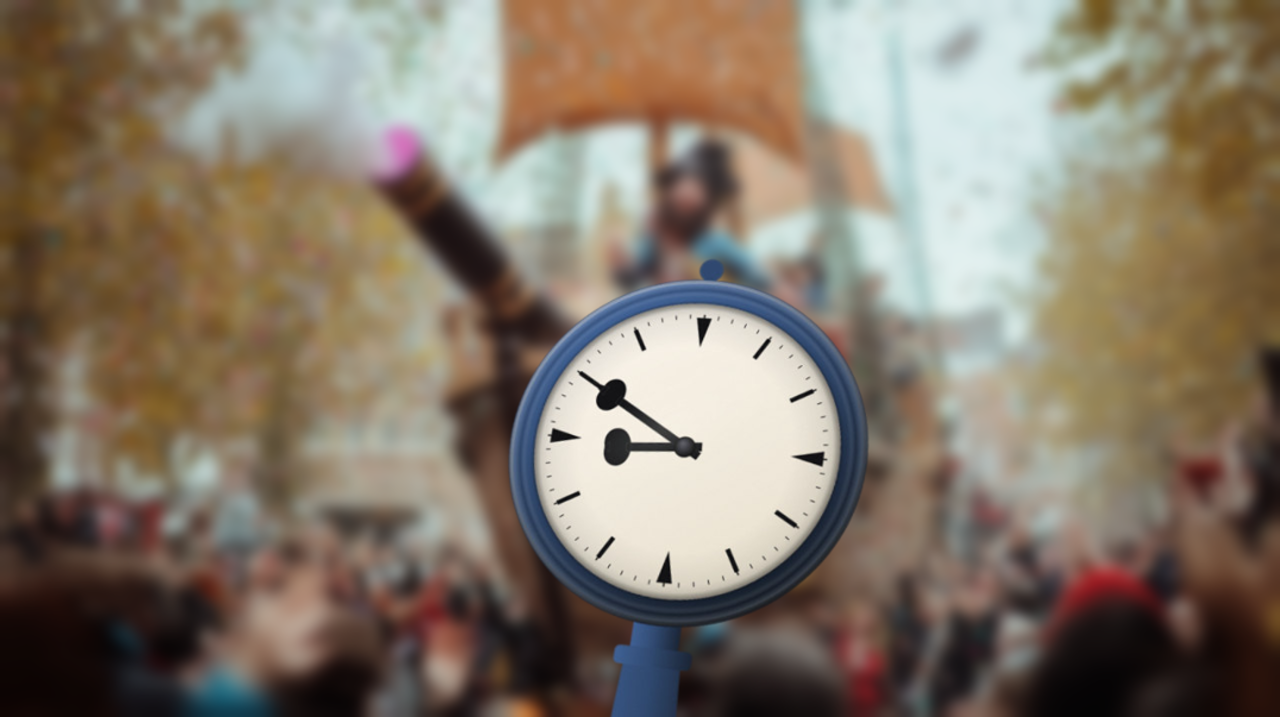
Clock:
8:50
